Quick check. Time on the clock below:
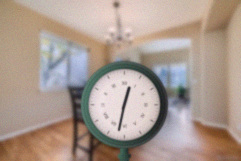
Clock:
12:32
